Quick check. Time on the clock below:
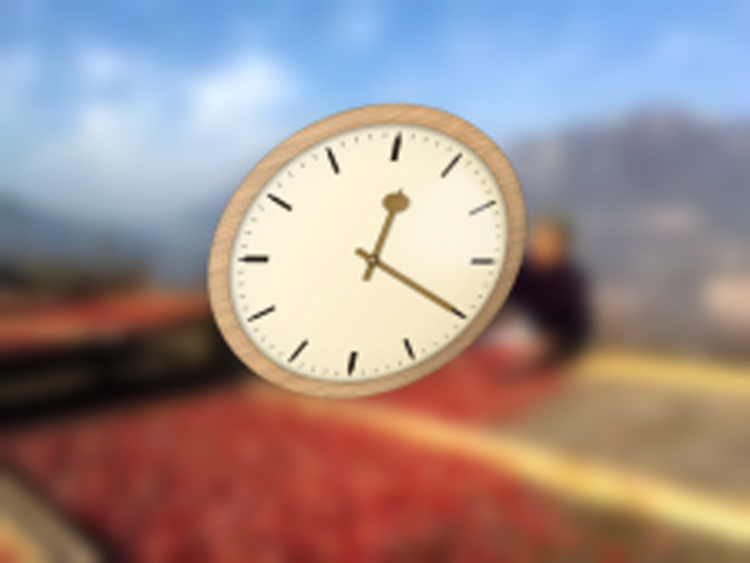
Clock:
12:20
